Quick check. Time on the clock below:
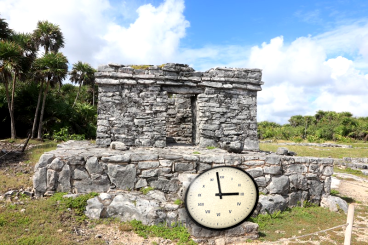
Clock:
2:58
